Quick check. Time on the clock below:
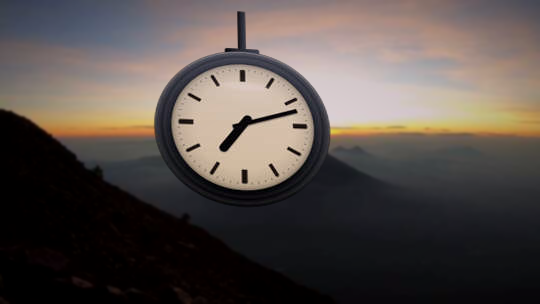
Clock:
7:12
